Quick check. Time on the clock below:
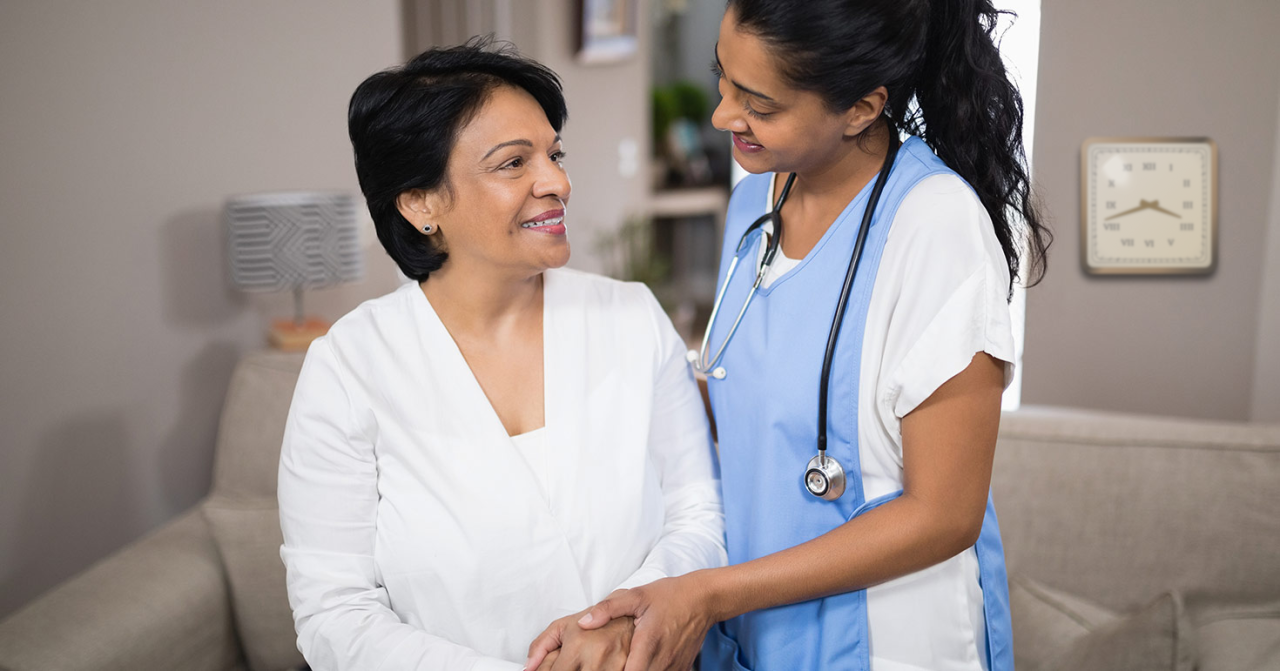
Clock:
3:42
